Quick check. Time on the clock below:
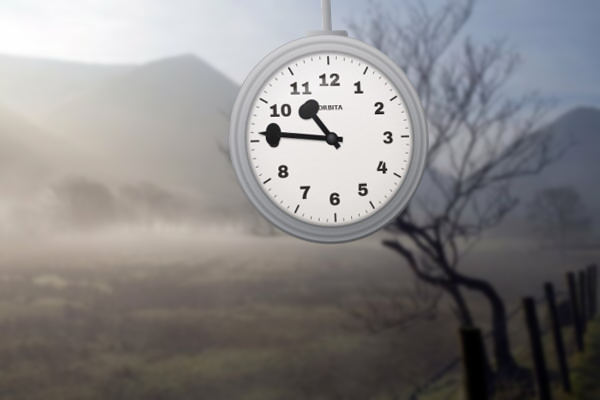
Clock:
10:46
